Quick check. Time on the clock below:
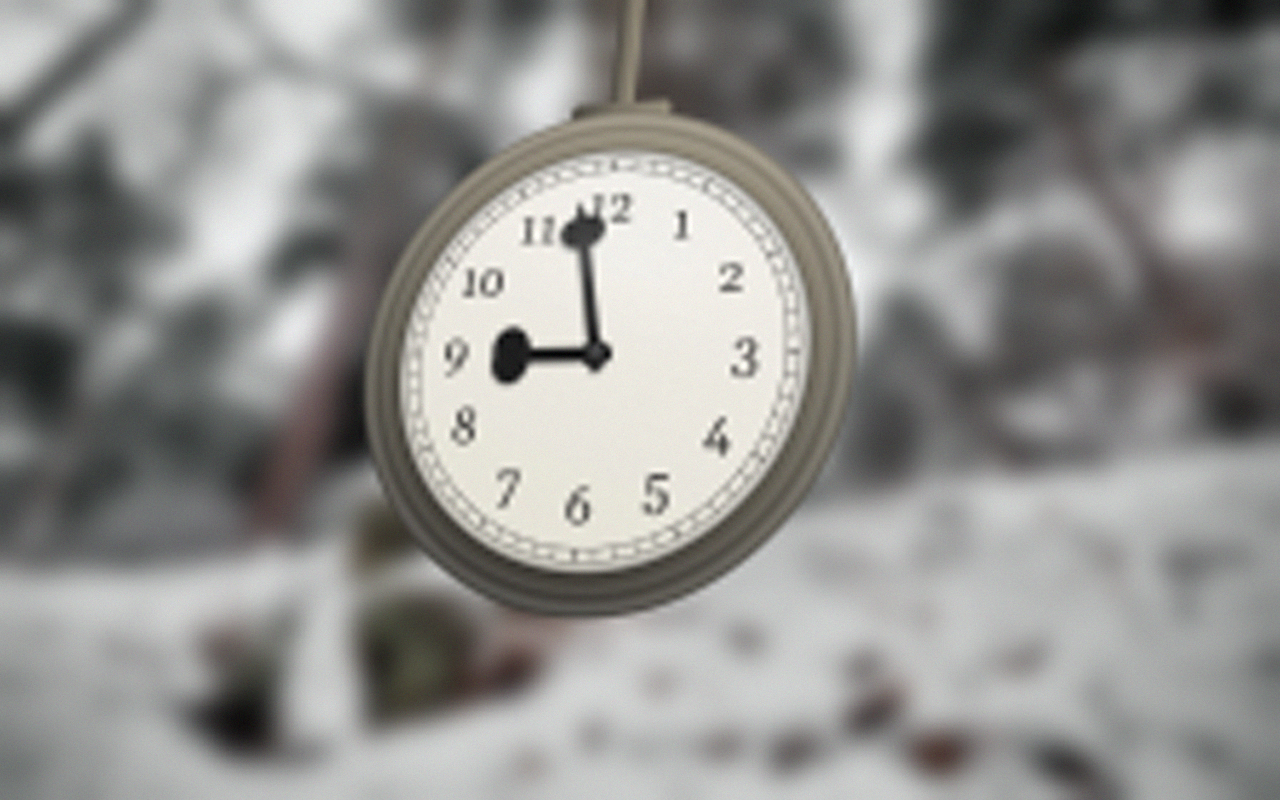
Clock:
8:58
